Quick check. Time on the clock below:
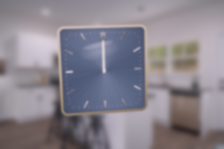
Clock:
12:00
